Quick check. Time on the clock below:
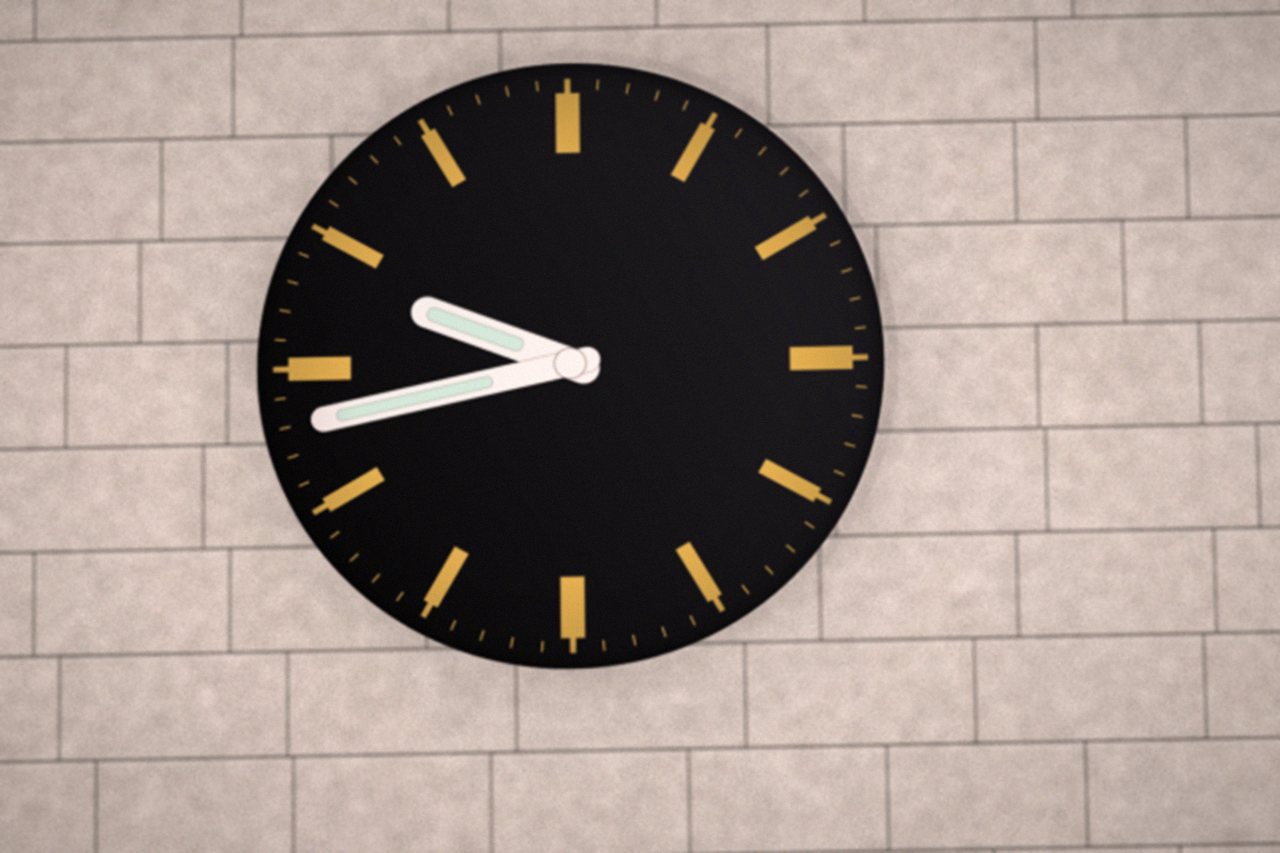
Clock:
9:43
